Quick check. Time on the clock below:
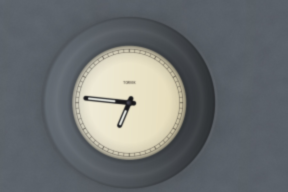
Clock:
6:46
